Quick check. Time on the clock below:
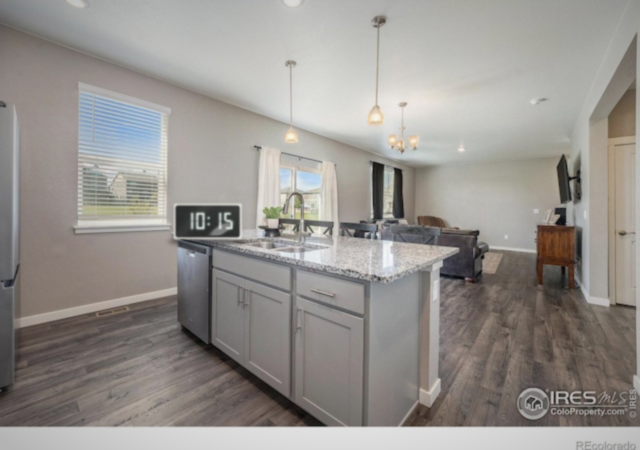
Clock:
10:15
